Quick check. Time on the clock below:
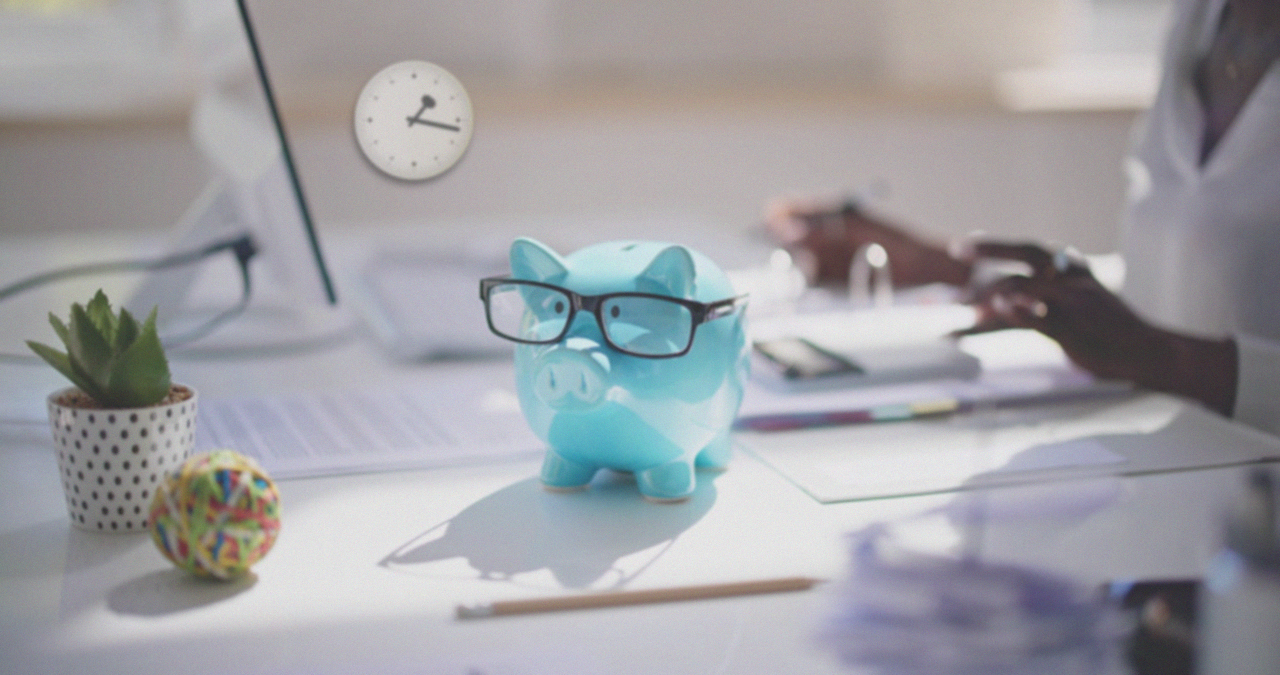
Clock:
1:17
